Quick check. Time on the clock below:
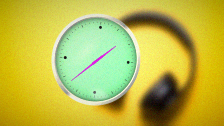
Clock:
1:38
